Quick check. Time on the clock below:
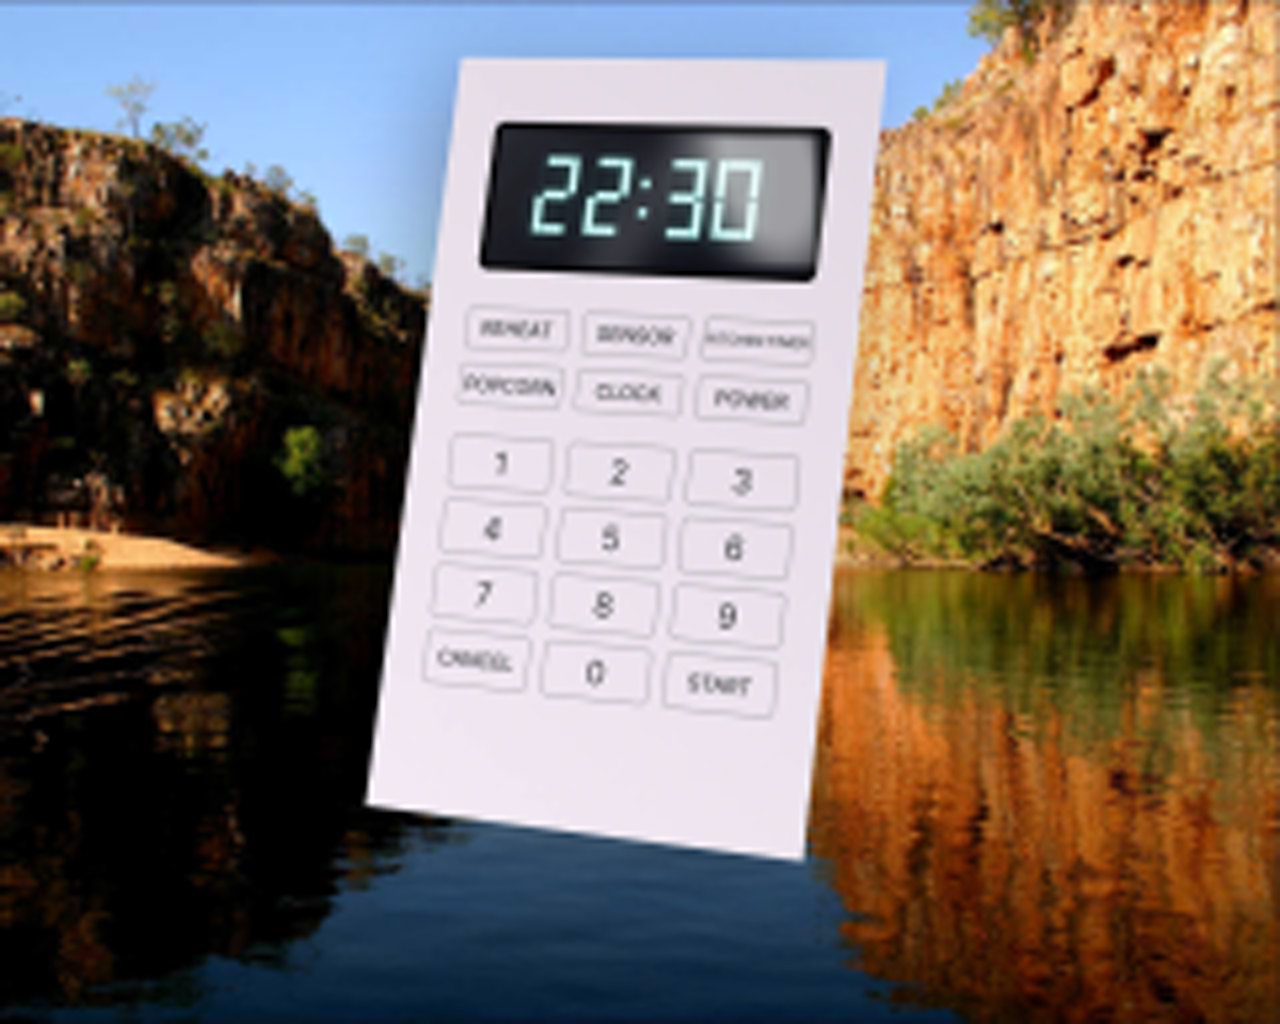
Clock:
22:30
